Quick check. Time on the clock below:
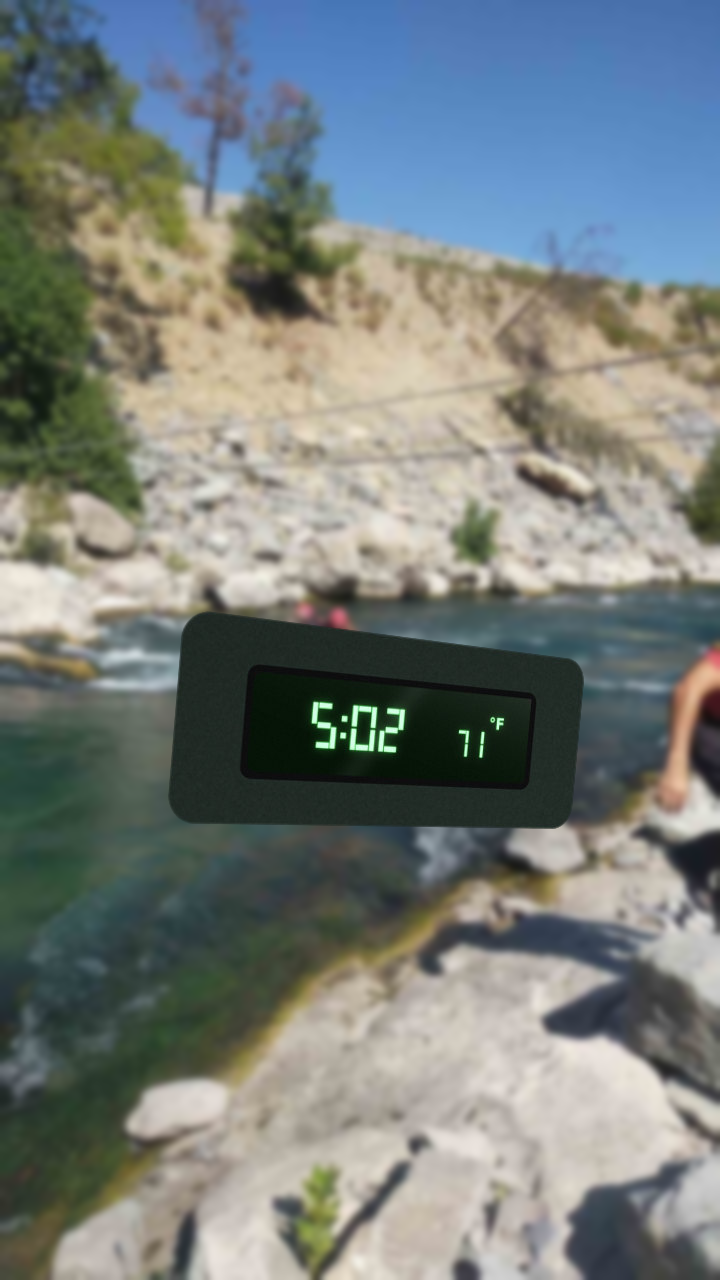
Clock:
5:02
